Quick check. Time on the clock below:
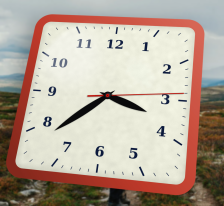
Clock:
3:38:14
